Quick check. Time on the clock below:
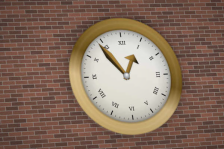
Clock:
12:54
